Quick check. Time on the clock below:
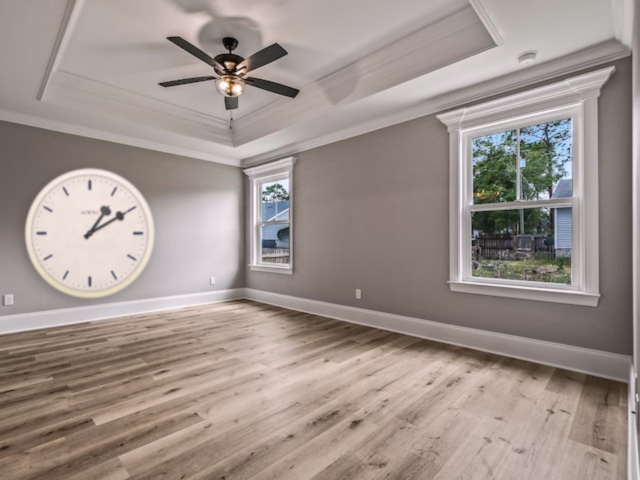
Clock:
1:10
